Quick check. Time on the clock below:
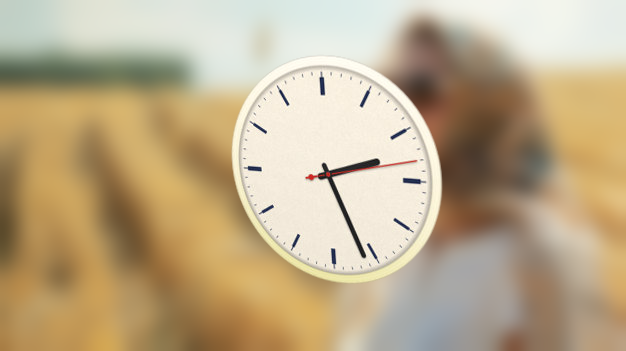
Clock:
2:26:13
